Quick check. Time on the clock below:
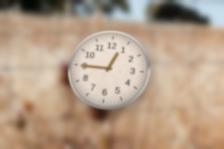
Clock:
12:45
